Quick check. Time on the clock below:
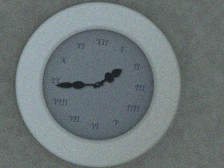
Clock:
1:44
